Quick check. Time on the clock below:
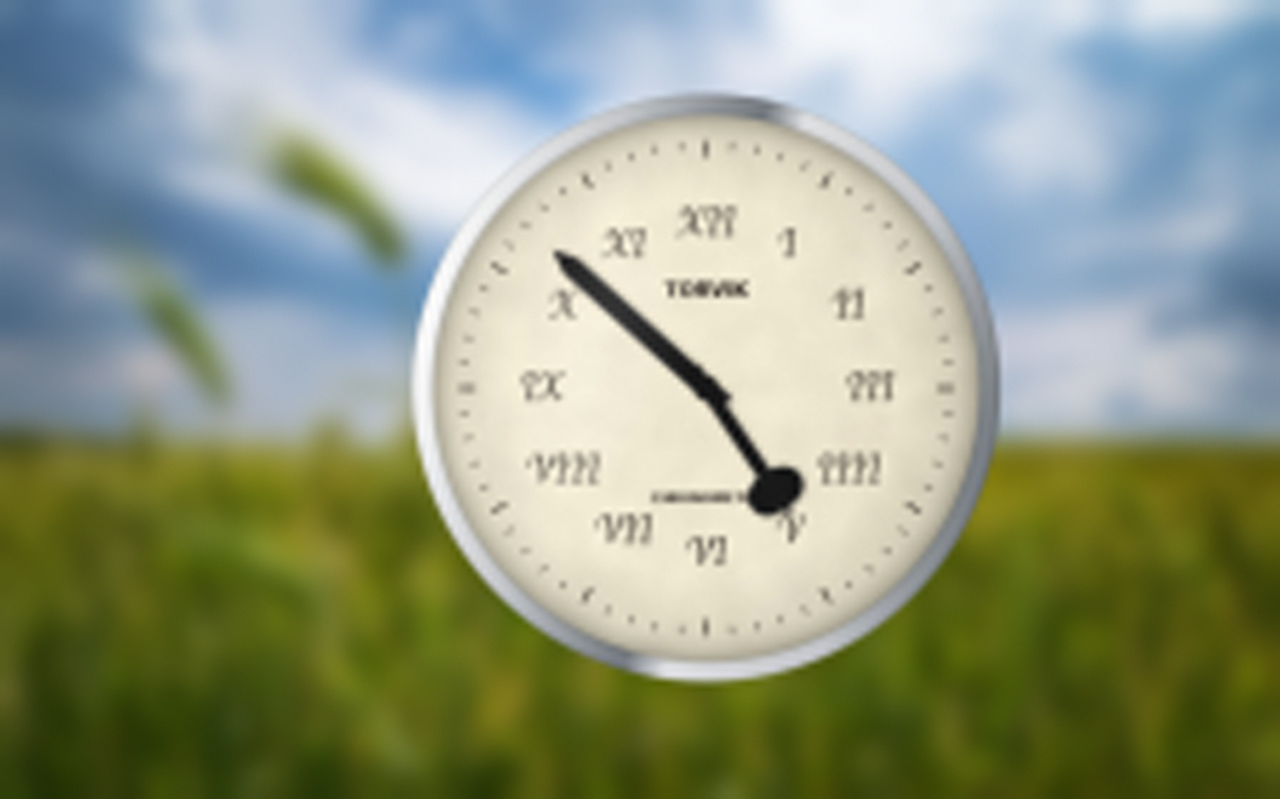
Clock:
4:52
